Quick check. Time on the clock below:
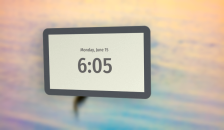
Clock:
6:05
